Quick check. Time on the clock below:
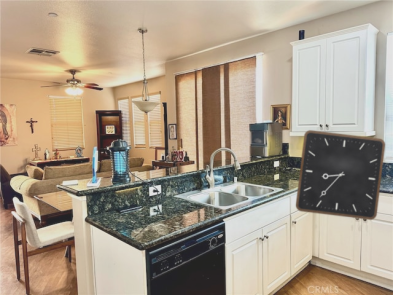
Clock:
8:36
